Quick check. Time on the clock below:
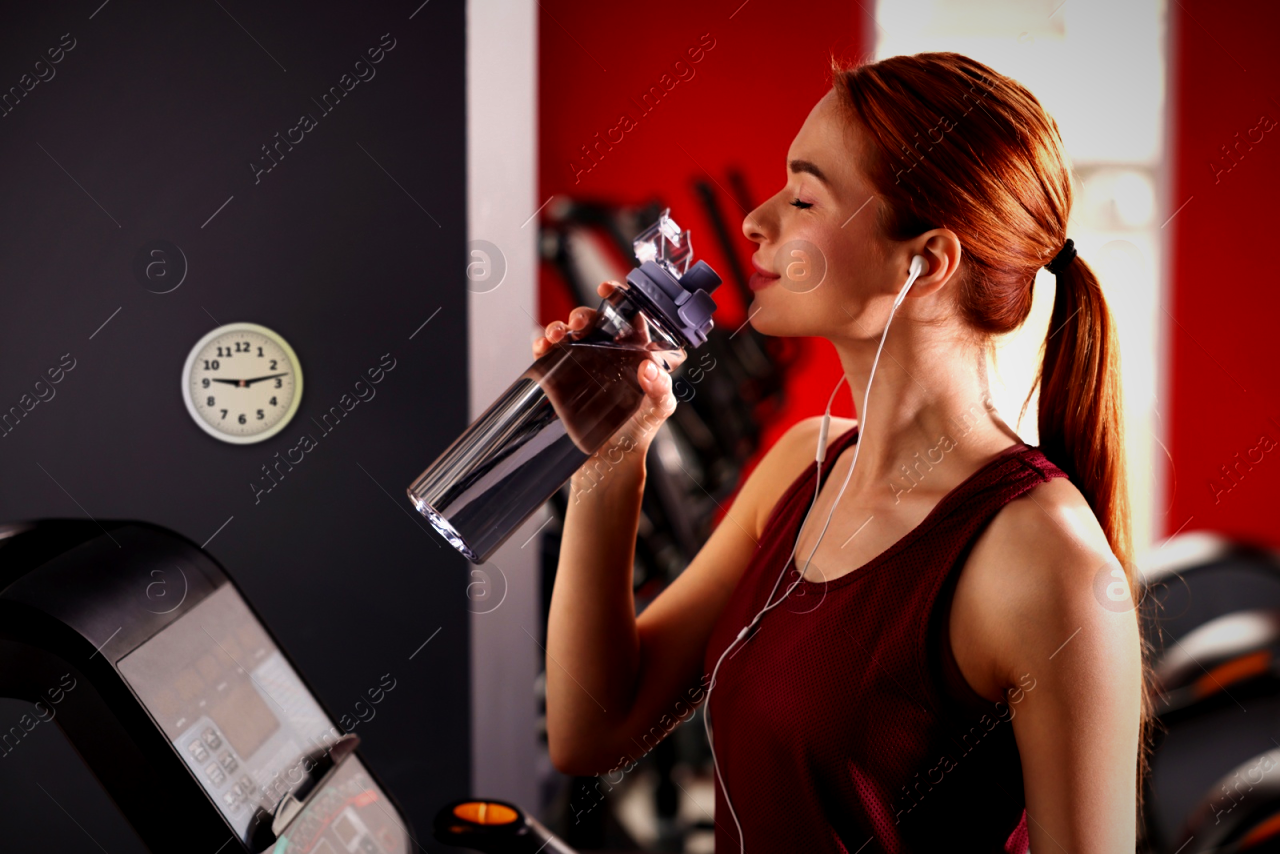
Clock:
9:13
